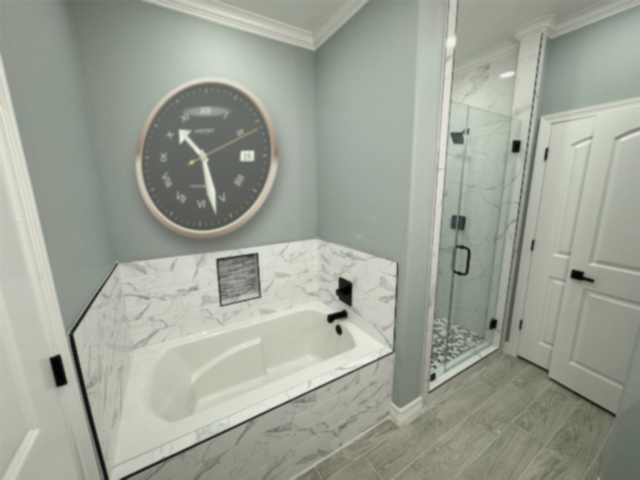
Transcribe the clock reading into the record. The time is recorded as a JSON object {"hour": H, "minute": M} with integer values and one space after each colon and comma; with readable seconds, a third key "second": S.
{"hour": 10, "minute": 27, "second": 11}
